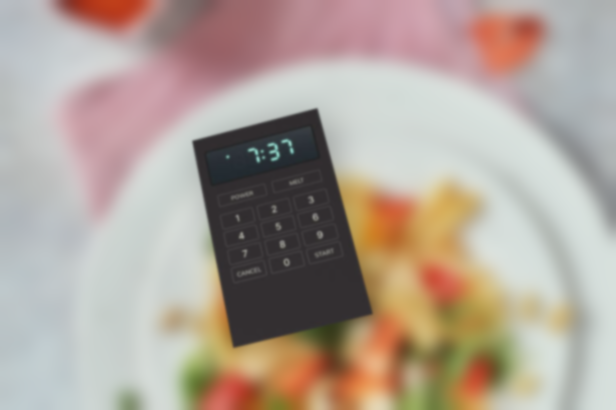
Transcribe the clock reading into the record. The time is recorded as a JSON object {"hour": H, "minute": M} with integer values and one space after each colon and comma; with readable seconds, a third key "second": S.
{"hour": 7, "minute": 37}
